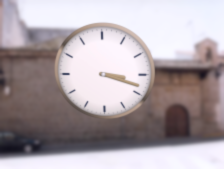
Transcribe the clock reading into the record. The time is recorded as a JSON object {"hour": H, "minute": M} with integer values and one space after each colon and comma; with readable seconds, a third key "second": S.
{"hour": 3, "minute": 18}
